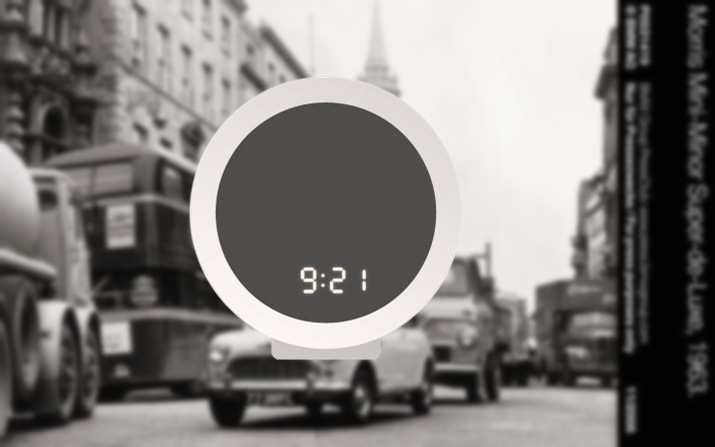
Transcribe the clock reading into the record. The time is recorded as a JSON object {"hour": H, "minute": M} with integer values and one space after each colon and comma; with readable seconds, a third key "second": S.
{"hour": 9, "minute": 21}
